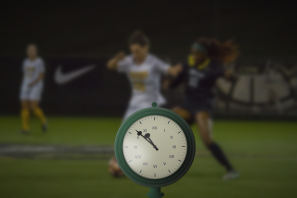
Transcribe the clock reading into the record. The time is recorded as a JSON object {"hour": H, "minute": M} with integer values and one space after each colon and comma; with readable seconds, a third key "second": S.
{"hour": 10, "minute": 52}
